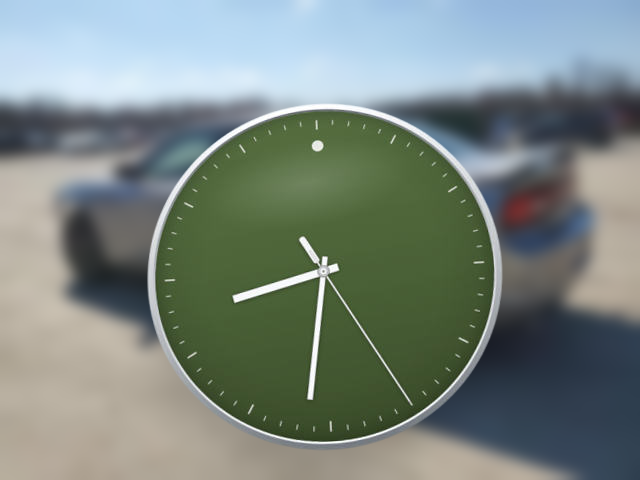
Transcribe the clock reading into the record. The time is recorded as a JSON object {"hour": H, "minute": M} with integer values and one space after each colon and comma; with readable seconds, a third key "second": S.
{"hour": 8, "minute": 31, "second": 25}
